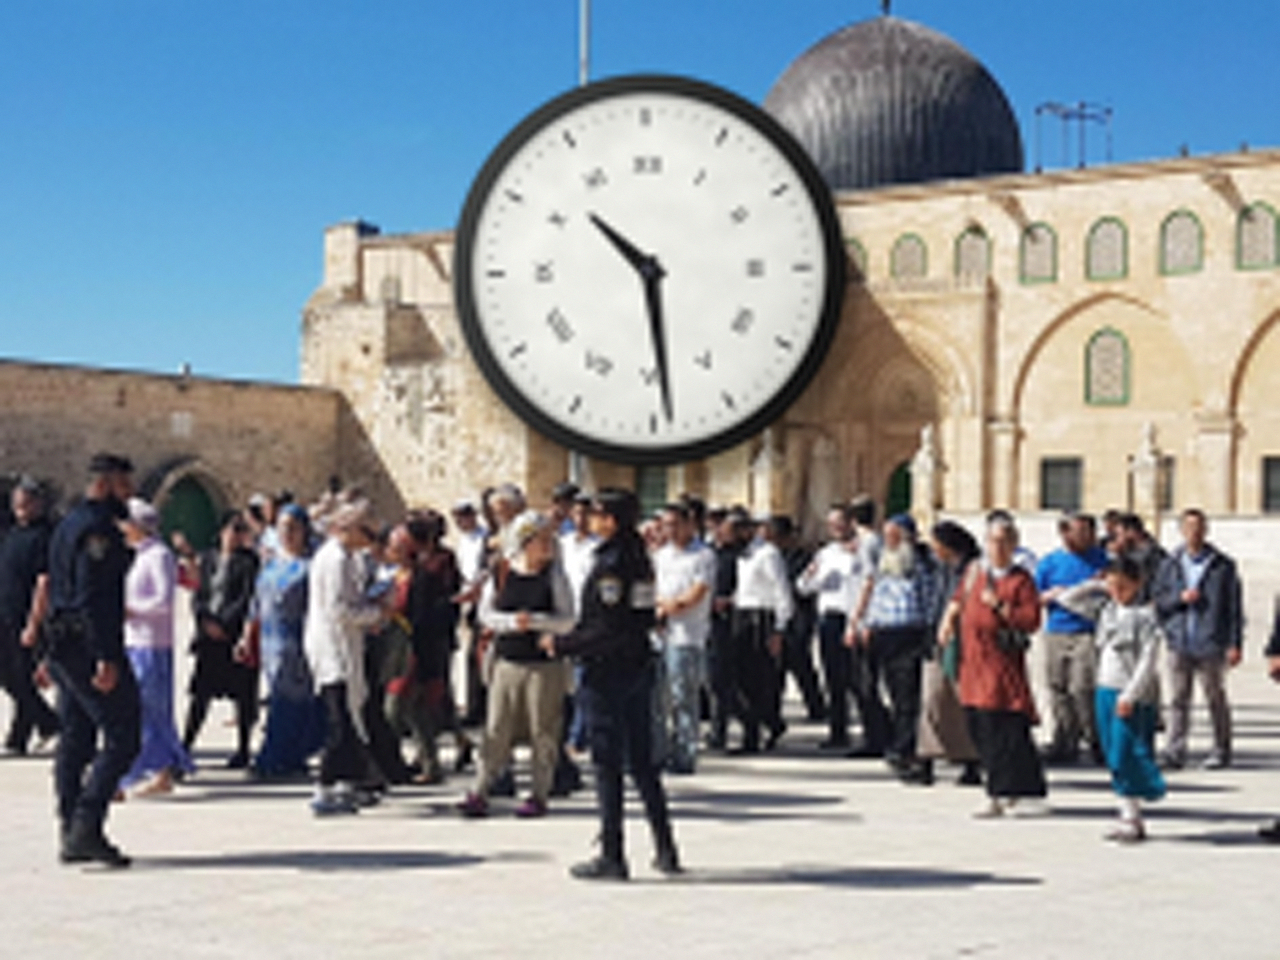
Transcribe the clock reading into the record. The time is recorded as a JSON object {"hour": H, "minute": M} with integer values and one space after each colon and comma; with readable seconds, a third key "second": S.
{"hour": 10, "minute": 29}
